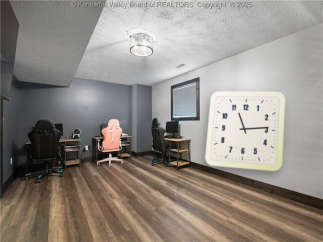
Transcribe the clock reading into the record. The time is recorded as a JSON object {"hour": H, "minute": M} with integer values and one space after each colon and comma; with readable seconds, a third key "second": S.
{"hour": 11, "minute": 14}
